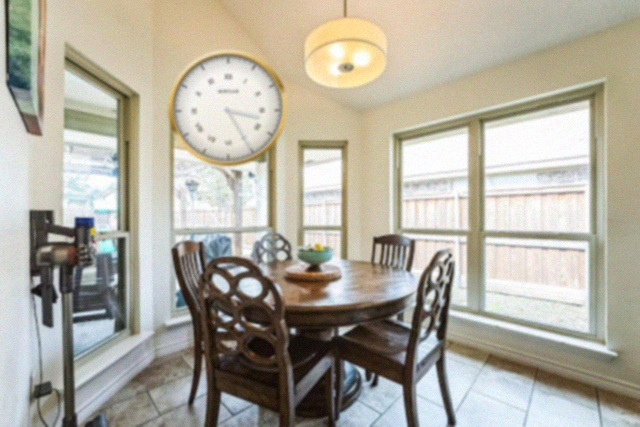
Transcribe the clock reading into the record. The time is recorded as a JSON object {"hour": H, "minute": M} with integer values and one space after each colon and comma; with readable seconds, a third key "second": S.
{"hour": 3, "minute": 25}
